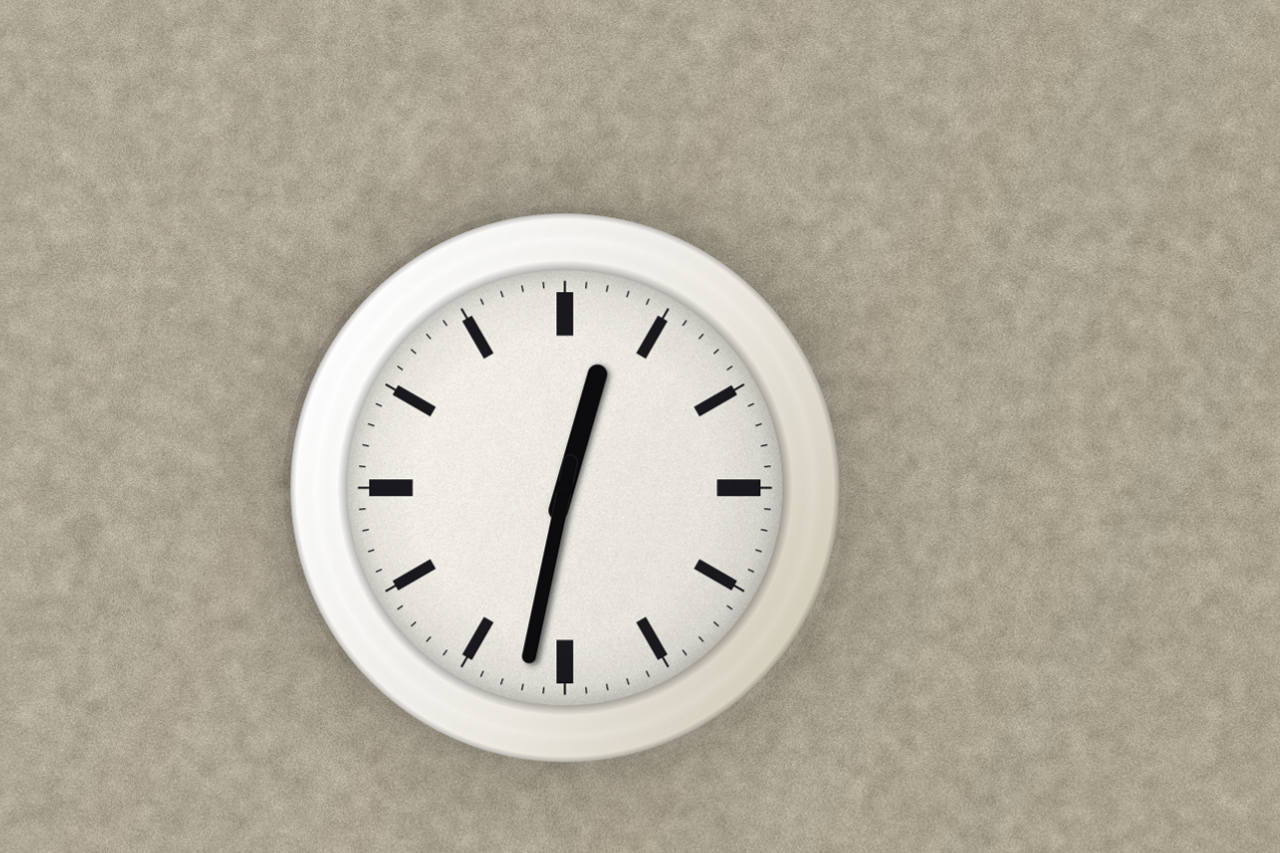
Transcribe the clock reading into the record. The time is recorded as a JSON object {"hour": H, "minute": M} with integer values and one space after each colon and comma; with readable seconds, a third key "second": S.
{"hour": 12, "minute": 32}
